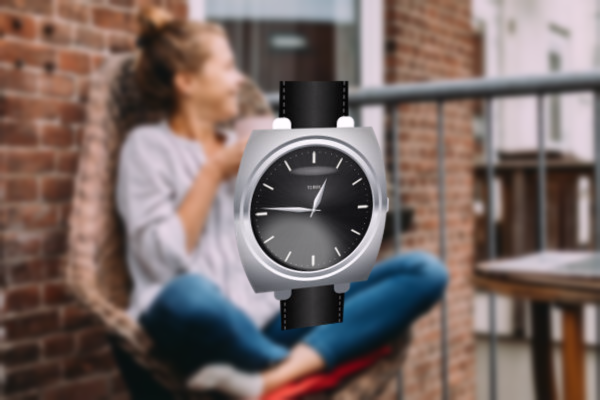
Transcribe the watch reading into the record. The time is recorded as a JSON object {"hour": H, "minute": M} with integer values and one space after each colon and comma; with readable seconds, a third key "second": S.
{"hour": 12, "minute": 46}
